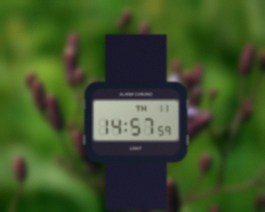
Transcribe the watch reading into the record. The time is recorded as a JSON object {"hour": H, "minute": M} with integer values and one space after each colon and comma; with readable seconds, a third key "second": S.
{"hour": 14, "minute": 57}
